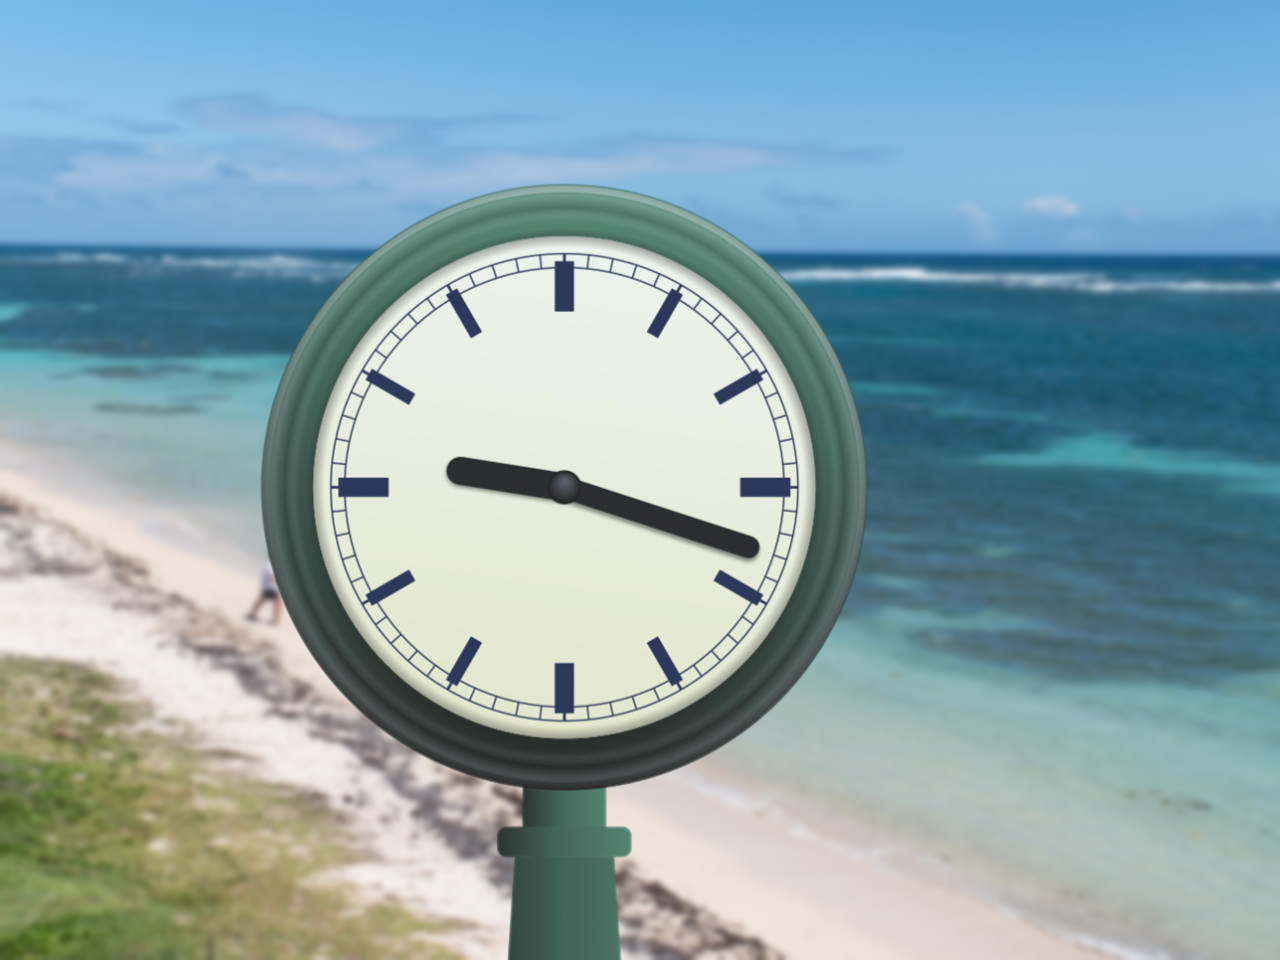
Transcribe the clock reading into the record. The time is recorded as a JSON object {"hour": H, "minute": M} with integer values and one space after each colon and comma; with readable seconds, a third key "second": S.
{"hour": 9, "minute": 18}
